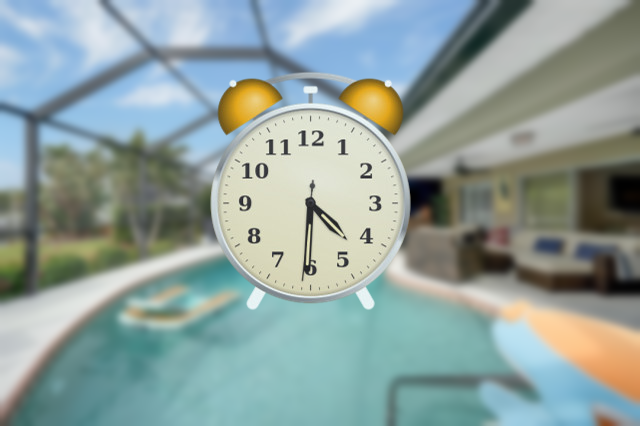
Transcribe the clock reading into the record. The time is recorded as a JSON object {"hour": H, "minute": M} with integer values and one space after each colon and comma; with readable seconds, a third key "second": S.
{"hour": 4, "minute": 30, "second": 31}
